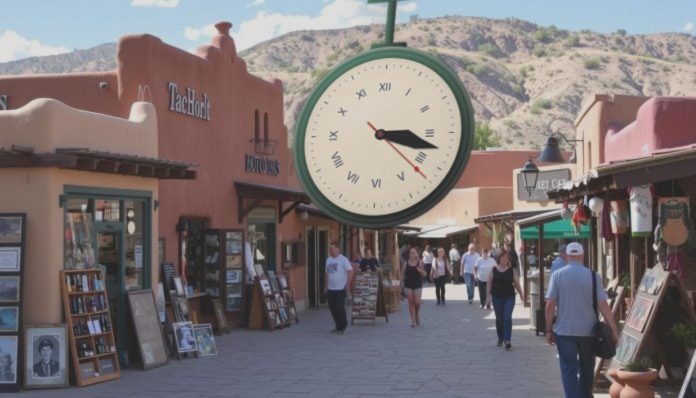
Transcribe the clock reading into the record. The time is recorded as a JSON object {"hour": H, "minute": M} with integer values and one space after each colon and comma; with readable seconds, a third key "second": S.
{"hour": 3, "minute": 17, "second": 22}
